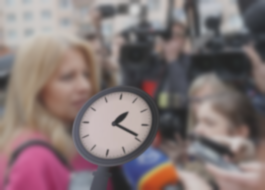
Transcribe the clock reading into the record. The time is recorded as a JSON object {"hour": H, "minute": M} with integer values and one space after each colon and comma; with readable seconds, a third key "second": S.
{"hour": 1, "minute": 19}
